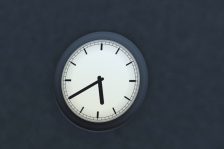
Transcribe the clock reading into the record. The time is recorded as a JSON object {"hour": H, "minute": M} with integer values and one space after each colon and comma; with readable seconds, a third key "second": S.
{"hour": 5, "minute": 40}
